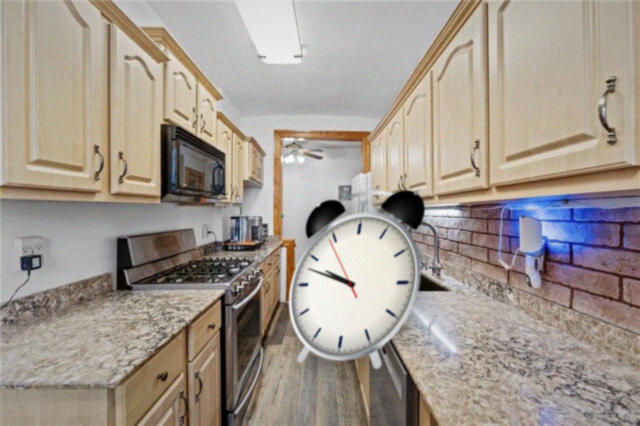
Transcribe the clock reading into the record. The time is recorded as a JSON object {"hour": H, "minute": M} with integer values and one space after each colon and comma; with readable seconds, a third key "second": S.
{"hour": 9, "minute": 47, "second": 54}
